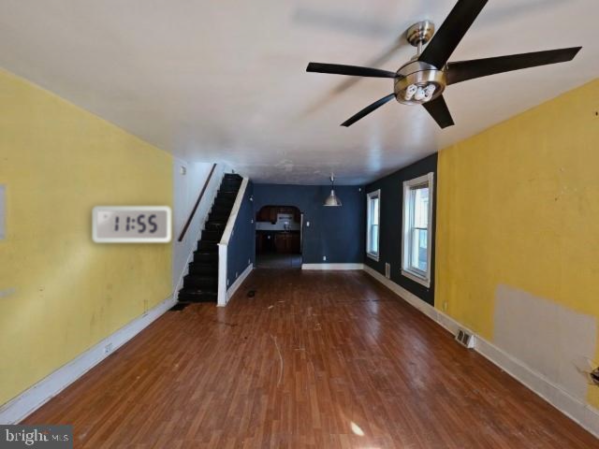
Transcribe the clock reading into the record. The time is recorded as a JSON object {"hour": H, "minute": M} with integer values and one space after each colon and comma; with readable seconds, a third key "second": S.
{"hour": 11, "minute": 55}
